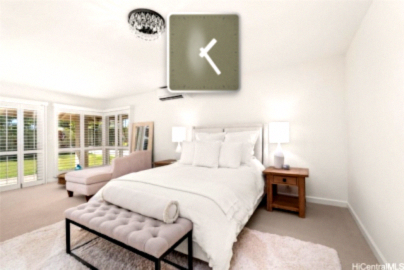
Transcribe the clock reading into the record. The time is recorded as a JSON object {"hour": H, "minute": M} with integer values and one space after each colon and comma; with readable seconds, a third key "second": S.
{"hour": 1, "minute": 24}
